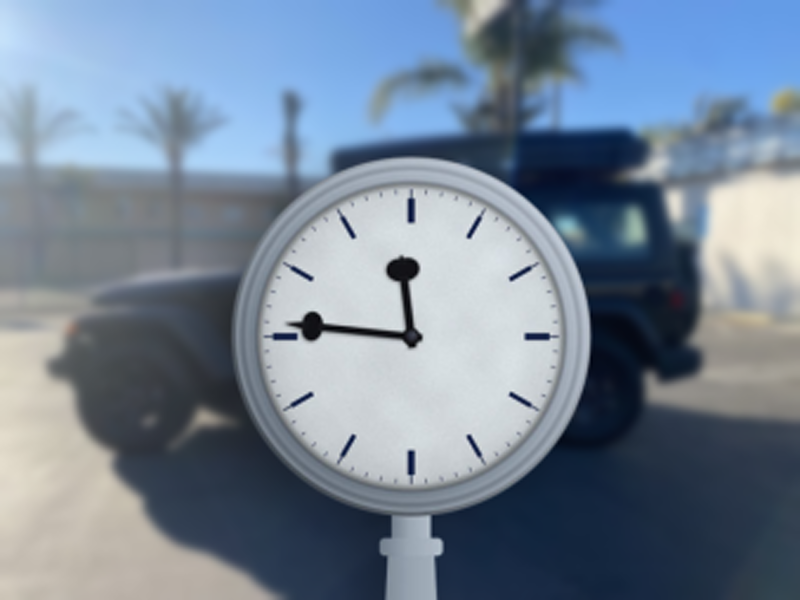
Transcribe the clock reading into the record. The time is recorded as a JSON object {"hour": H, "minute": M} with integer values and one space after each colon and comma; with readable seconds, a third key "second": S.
{"hour": 11, "minute": 46}
